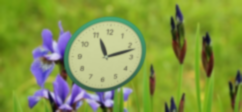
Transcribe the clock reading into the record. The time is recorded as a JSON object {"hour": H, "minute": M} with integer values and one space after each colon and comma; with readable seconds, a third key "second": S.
{"hour": 11, "minute": 12}
